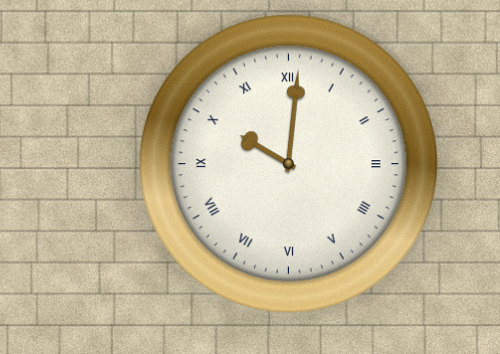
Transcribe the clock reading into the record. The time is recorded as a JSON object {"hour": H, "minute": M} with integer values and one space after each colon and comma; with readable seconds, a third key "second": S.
{"hour": 10, "minute": 1}
